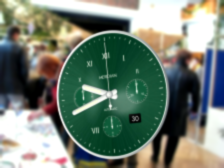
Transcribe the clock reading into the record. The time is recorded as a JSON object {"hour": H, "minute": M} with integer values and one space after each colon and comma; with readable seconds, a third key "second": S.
{"hour": 9, "minute": 42}
